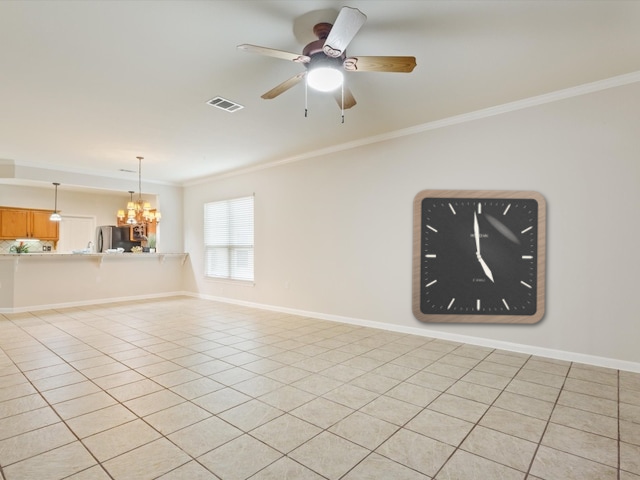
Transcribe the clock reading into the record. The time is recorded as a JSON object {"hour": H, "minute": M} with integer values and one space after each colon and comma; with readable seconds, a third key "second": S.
{"hour": 4, "minute": 59}
